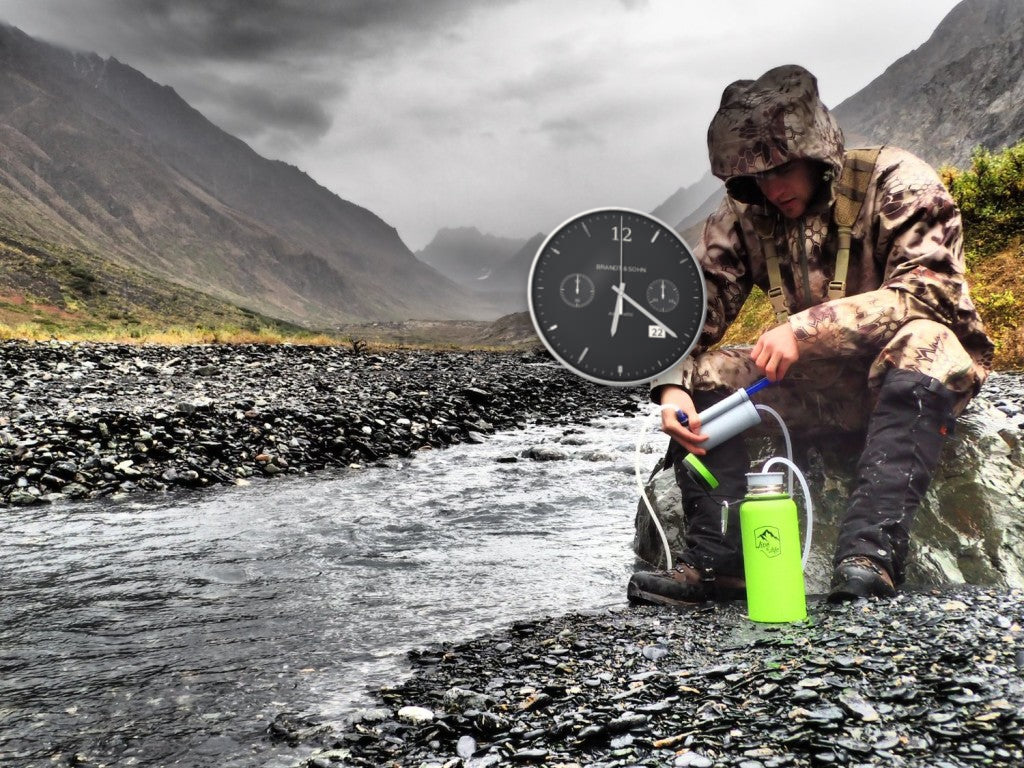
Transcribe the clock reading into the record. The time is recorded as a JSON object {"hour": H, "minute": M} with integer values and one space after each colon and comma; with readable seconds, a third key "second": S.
{"hour": 6, "minute": 21}
